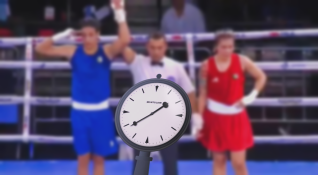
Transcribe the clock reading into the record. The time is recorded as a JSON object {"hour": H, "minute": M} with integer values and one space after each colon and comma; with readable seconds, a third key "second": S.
{"hour": 1, "minute": 39}
